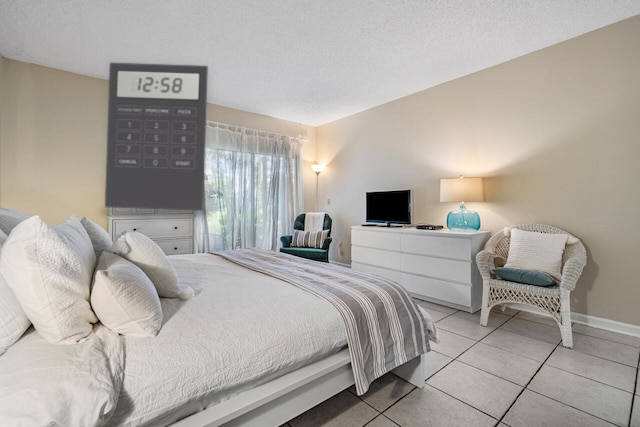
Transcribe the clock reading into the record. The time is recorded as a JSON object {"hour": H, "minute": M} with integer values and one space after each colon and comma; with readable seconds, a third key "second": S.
{"hour": 12, "minute": 58}
